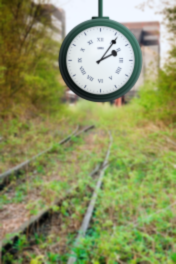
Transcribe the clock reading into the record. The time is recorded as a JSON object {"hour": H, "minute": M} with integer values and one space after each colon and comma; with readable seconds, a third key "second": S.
{"hour": 2, "minute": 6}
